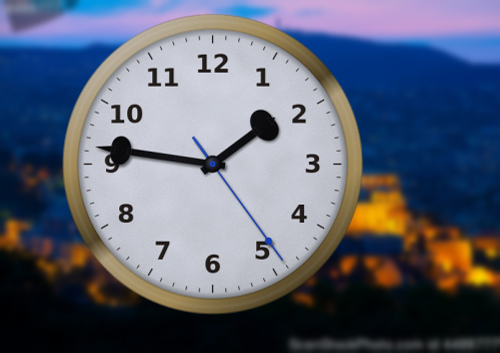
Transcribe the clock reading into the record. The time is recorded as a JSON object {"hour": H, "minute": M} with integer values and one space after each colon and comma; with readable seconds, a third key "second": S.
{"hour": 1, "minute": 46, "second": 24}
